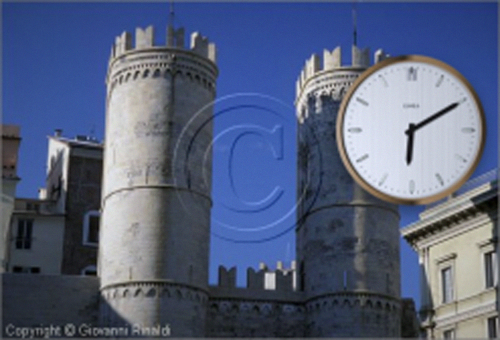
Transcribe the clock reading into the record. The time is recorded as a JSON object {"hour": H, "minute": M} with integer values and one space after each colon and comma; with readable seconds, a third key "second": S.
{"hour": 6, "minute": 10}
